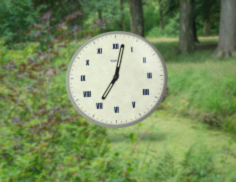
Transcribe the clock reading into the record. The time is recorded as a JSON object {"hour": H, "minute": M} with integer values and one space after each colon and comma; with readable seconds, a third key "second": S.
{"hour": 7, "minute": 2}
